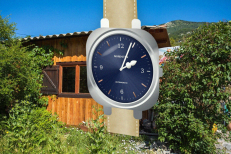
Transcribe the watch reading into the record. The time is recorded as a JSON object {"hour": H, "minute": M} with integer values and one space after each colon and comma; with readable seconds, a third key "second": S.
{"hour": 2, "minute": 4}
